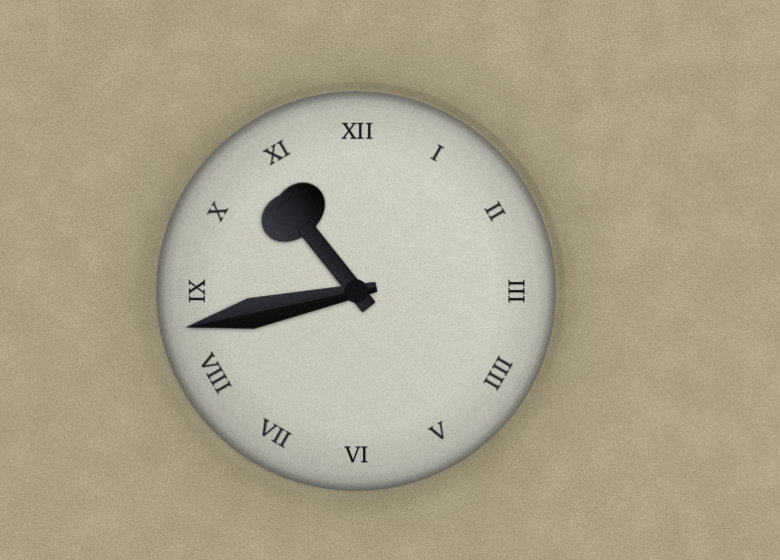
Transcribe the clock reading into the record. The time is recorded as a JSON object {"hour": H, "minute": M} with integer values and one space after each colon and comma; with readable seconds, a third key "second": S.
{"hour": 10, "minute": 43}
